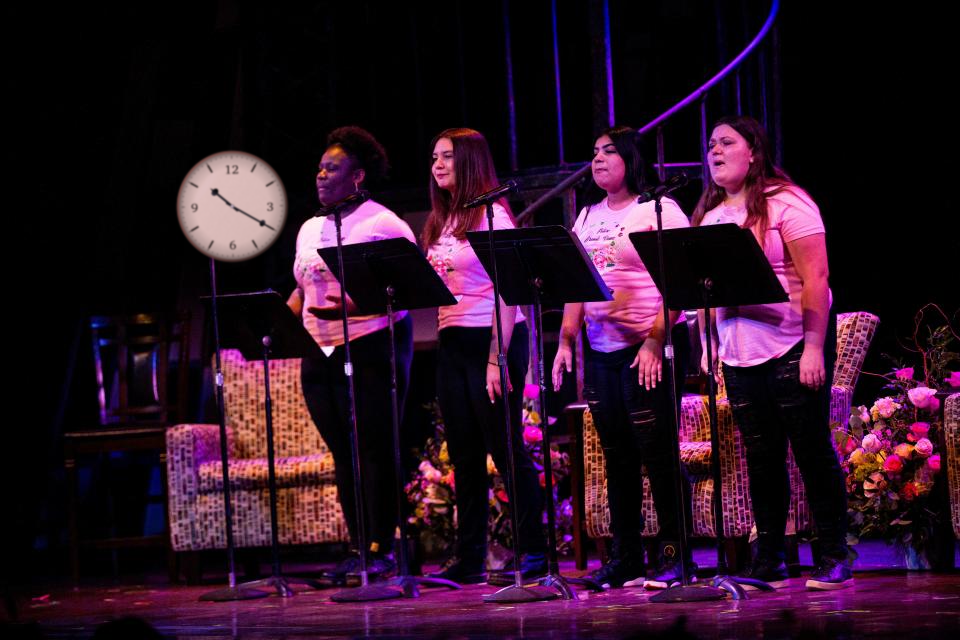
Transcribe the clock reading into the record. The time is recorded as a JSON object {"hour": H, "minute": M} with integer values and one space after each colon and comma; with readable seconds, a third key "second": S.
{"hour": 10, "minute": 20}
